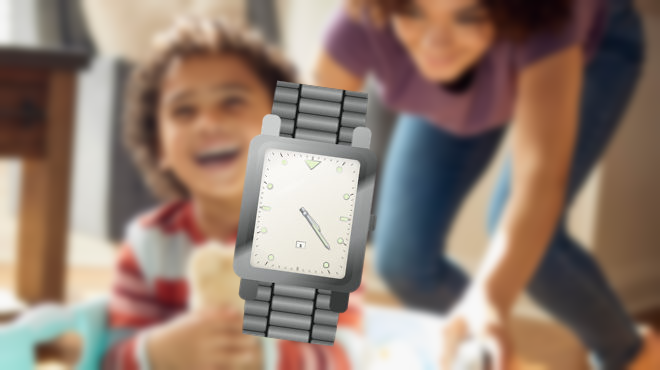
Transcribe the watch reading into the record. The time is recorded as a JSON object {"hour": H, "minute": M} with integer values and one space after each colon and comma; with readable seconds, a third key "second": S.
{"hour": 4, "minute": 23}
